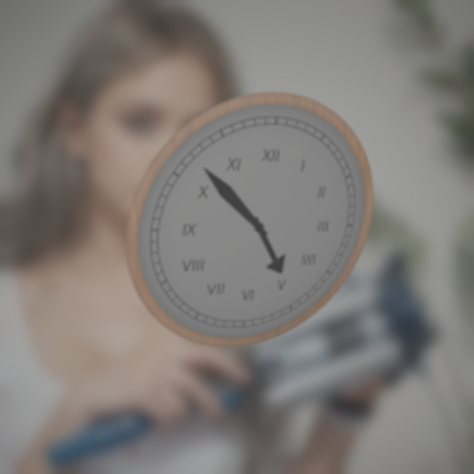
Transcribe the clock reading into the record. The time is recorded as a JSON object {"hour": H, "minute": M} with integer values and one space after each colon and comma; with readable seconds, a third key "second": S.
{"hour": 4, "minute": 52}
